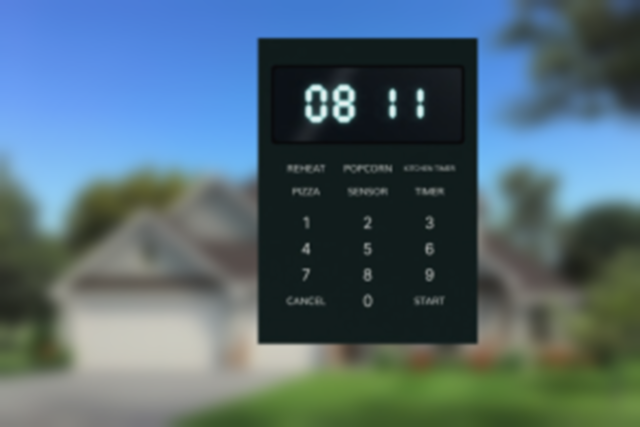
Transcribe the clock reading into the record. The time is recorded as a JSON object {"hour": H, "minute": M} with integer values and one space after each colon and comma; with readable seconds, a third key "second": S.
{"hour": 8, "minute": 11}
